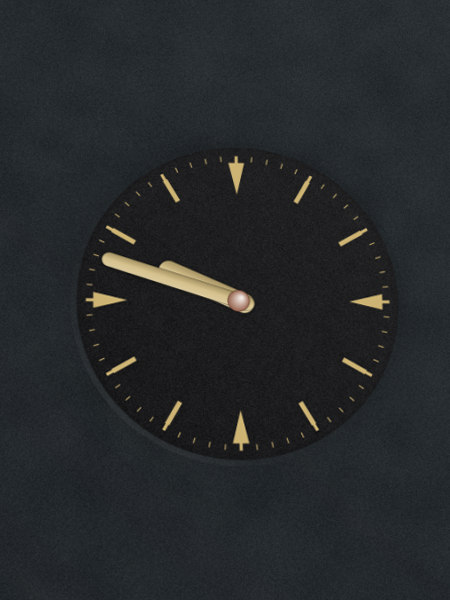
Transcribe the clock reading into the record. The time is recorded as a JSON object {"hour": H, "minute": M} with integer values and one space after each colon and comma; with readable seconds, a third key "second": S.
{"hour": 9, "minute": 48}
